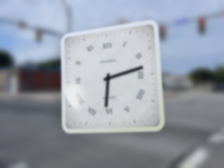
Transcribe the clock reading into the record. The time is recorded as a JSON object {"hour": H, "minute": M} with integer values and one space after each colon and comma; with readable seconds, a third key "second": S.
{"hour": 6, "minute": 13}
